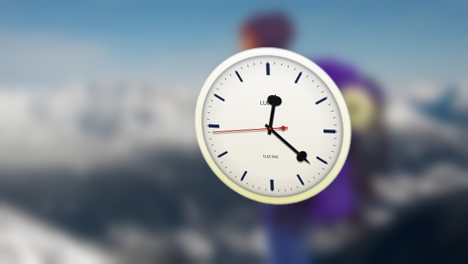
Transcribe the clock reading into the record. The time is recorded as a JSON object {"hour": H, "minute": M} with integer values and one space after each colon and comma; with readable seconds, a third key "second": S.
{"hour": 12, "minute": 21, "second": 44}
